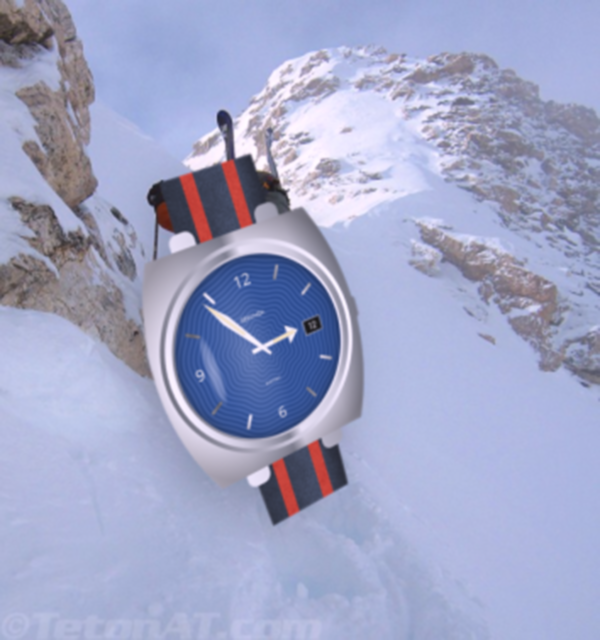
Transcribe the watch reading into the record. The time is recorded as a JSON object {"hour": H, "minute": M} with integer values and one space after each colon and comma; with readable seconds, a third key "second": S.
{"hour": 2, "minute": 54}
